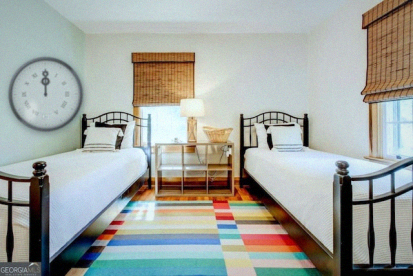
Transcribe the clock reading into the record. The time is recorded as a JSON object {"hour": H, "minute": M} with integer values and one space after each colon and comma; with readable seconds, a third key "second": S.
{"hour": 12, "minute": 0}
